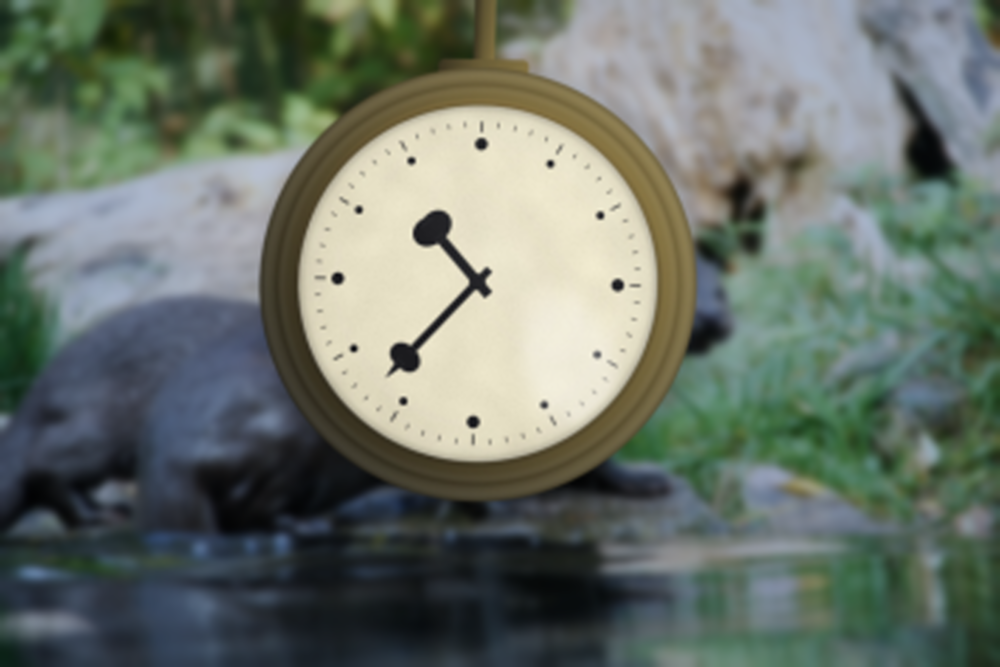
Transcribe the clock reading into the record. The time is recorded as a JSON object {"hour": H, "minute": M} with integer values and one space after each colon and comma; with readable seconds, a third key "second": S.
{"hour": 10, "minute": 37}
